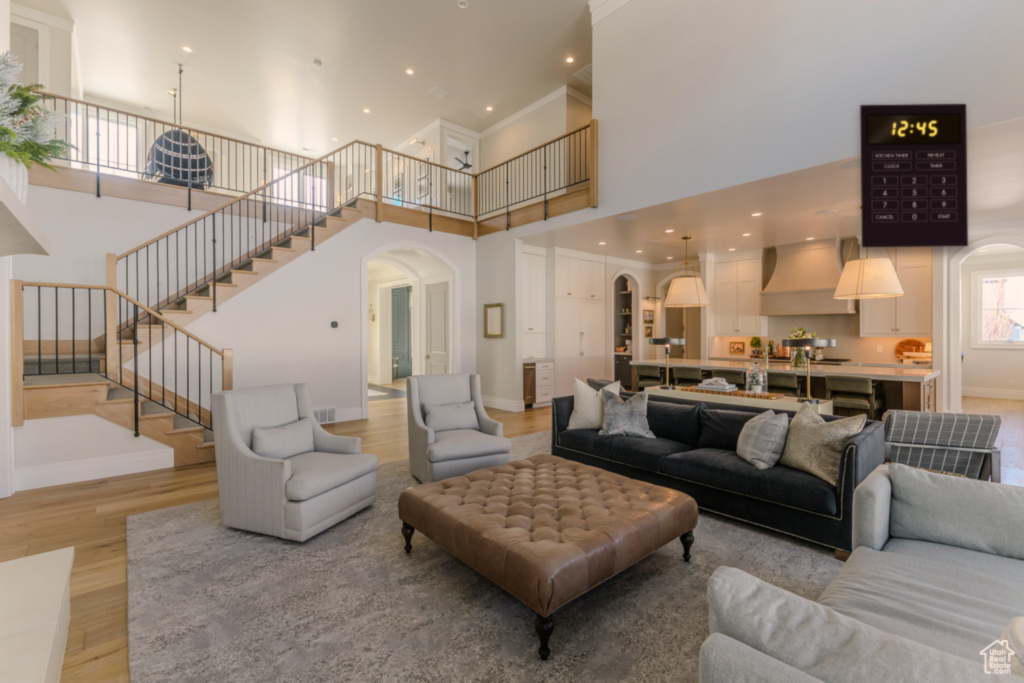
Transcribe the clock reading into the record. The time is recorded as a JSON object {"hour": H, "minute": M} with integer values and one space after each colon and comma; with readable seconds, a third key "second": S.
{"hour": 12, "minute": 45}
